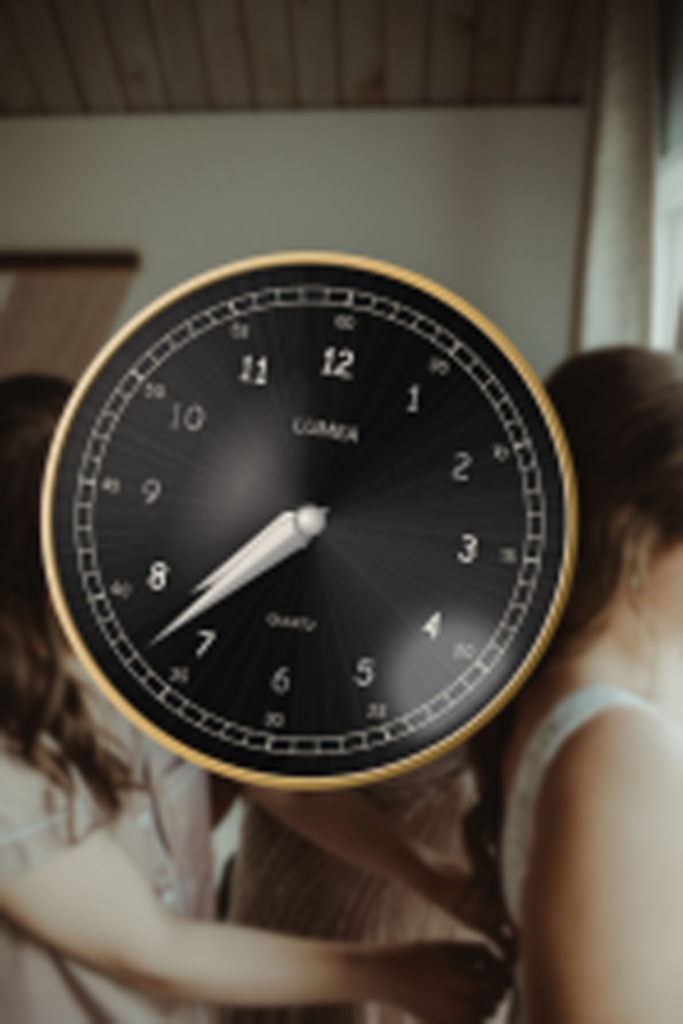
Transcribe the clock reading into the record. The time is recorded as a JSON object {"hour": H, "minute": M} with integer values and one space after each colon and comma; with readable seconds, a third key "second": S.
{"hour": 7, "minute": 37}
